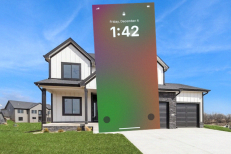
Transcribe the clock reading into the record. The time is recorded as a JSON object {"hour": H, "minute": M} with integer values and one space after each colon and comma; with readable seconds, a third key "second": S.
{"hour": 1, "minute": 42}
